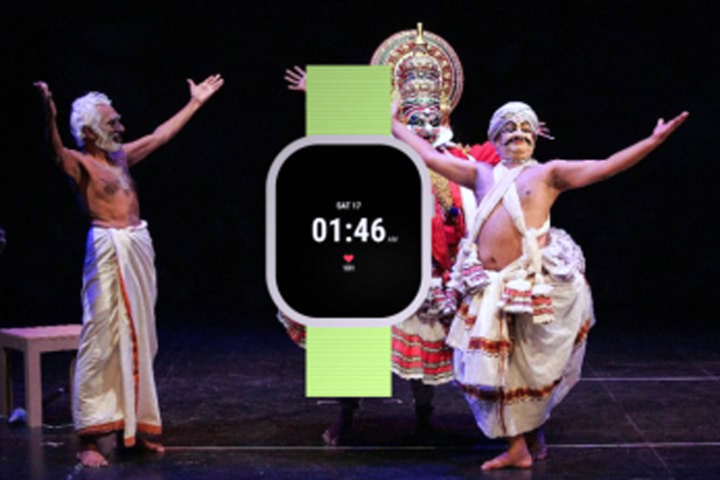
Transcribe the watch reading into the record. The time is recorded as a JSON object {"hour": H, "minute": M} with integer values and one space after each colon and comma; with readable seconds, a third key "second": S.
{"hour": 1, "minute": 46}
